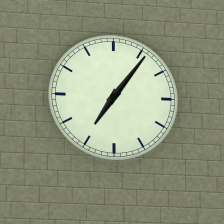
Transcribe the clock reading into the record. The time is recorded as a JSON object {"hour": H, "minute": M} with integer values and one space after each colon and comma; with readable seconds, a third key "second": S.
{"hour": 7, "minute": 6}
